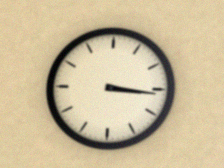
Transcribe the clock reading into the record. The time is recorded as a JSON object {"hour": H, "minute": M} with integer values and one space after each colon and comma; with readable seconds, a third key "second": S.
{"hour": 3, "minute": 16}
